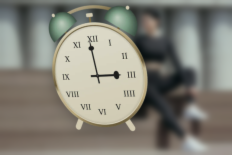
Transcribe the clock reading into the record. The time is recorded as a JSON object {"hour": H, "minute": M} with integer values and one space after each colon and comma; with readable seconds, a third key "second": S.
{"hour": 2, "minute": 59}
